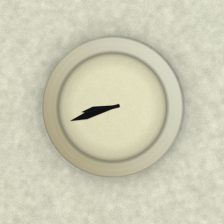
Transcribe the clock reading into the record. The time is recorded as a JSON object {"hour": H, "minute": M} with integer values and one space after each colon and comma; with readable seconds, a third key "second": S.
{"hour": 8, "minute": 42}
